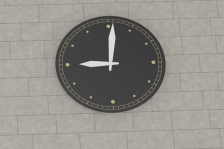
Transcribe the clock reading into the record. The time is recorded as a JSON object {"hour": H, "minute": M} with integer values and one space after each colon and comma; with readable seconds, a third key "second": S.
{"hour": 9, "minute": 1}
